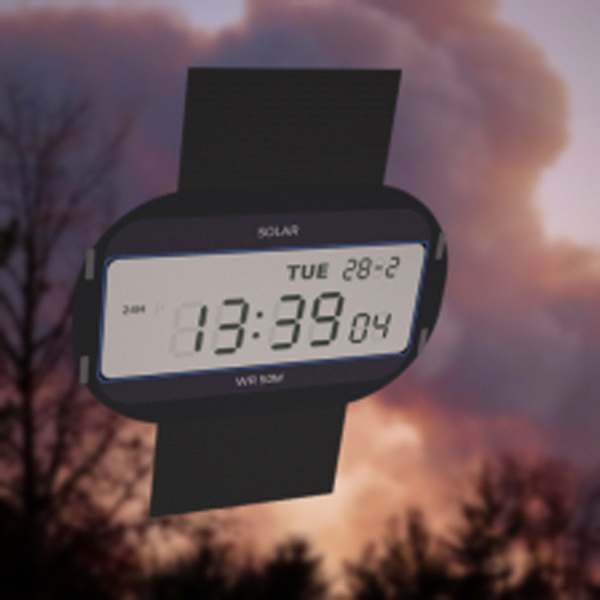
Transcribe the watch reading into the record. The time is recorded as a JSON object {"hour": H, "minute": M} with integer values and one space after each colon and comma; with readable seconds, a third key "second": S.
{"hour": 13, "minute": 39, "second": 4}
